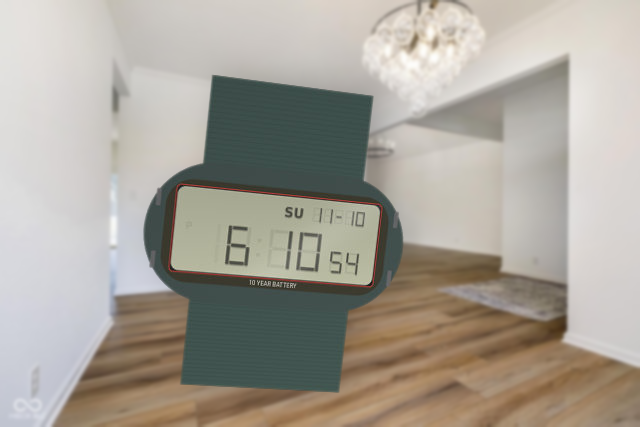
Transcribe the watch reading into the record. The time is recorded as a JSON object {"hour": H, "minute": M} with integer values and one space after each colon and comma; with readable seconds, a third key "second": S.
{"hour": 6, "minute": 10, "second": 54}
